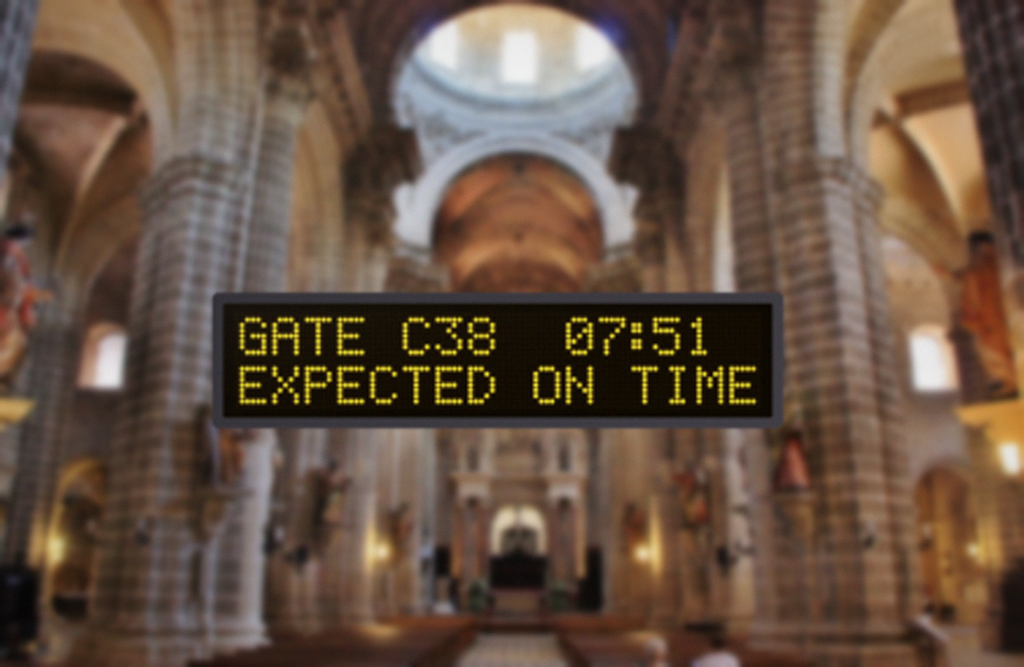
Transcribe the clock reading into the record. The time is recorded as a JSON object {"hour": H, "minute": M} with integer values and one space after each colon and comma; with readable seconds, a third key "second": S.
{"hour": 7, "minute": 51}
